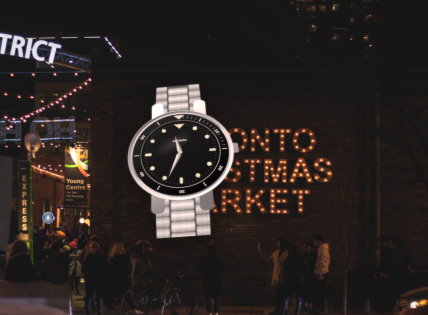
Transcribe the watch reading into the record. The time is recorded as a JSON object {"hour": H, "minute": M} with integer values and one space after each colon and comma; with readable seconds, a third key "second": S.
{"hour": 11, "minute": 34}
